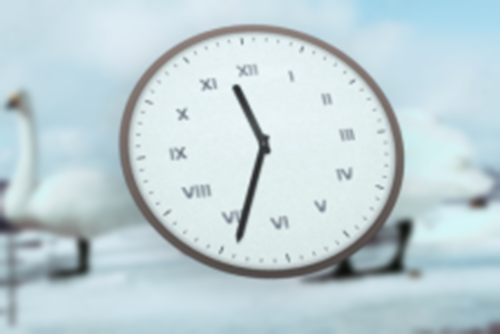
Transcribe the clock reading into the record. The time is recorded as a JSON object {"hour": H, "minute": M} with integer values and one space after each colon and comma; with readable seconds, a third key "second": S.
{"hour": 11, "minute": 34}
